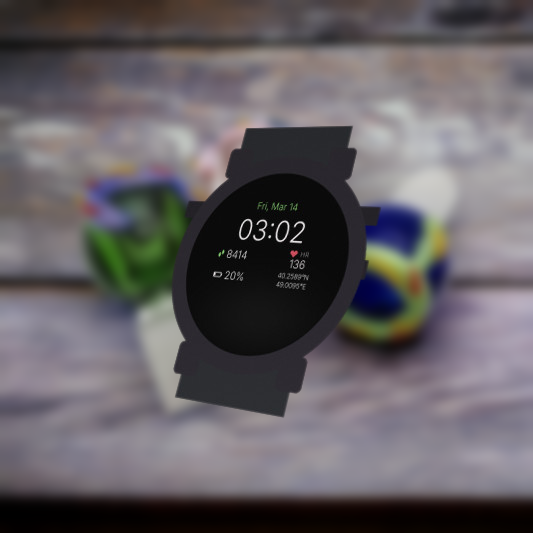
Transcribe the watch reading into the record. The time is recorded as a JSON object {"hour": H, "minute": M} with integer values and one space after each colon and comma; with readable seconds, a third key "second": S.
{"hour": 3, "minute": 2}
